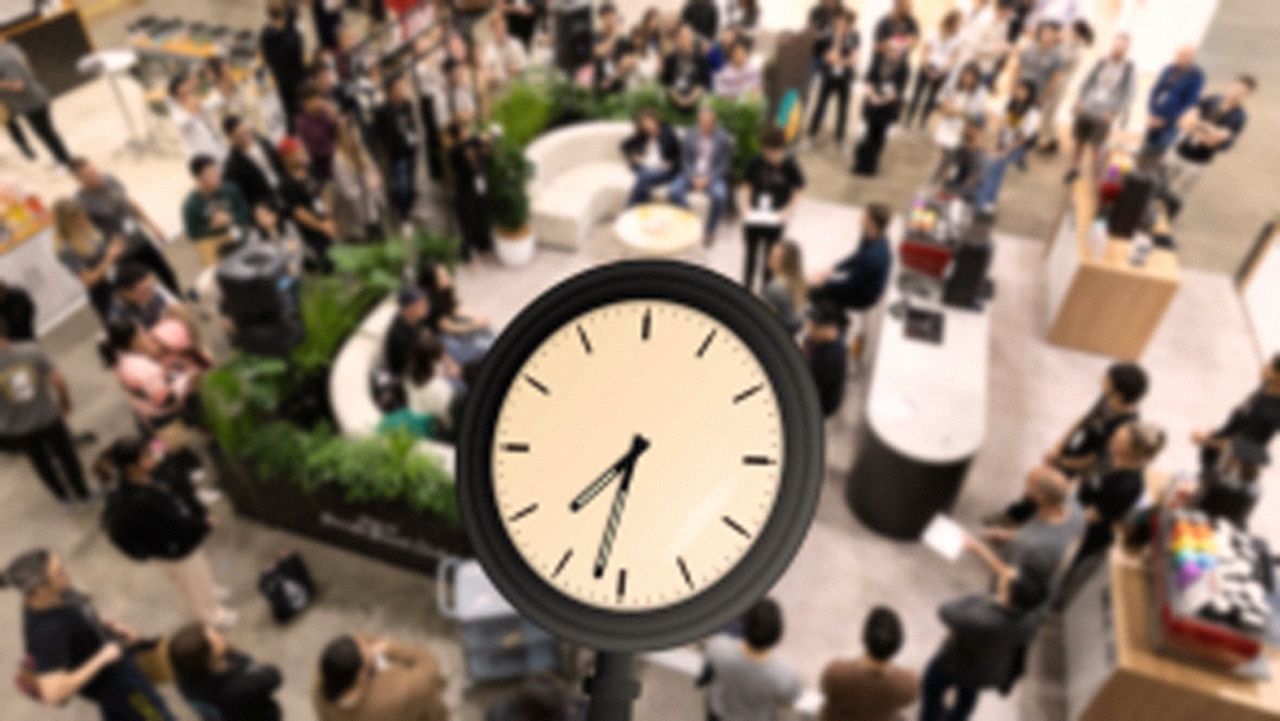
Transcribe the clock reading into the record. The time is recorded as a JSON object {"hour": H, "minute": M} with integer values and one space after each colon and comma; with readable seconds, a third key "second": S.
{"hour": 7, "minute": 32}
